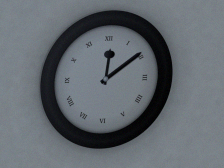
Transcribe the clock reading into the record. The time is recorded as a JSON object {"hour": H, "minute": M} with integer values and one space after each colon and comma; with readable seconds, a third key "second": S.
{"hour": 12, "minute": 9}
